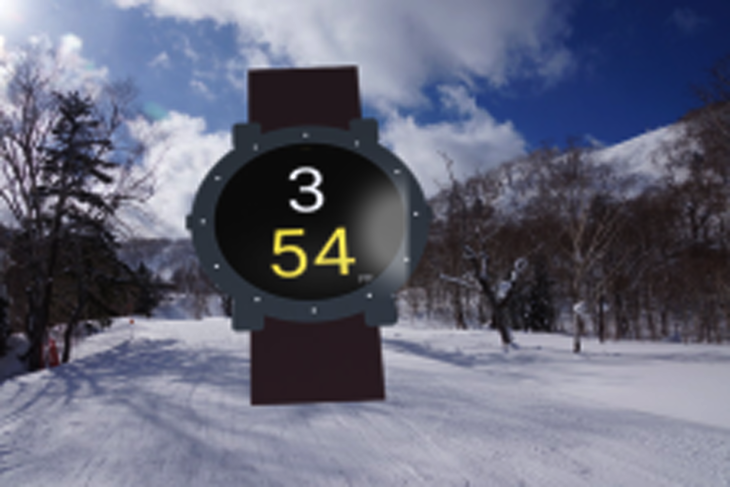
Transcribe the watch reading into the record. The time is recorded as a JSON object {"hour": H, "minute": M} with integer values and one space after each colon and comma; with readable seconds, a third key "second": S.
{"hour": 3, "minute": 54}
